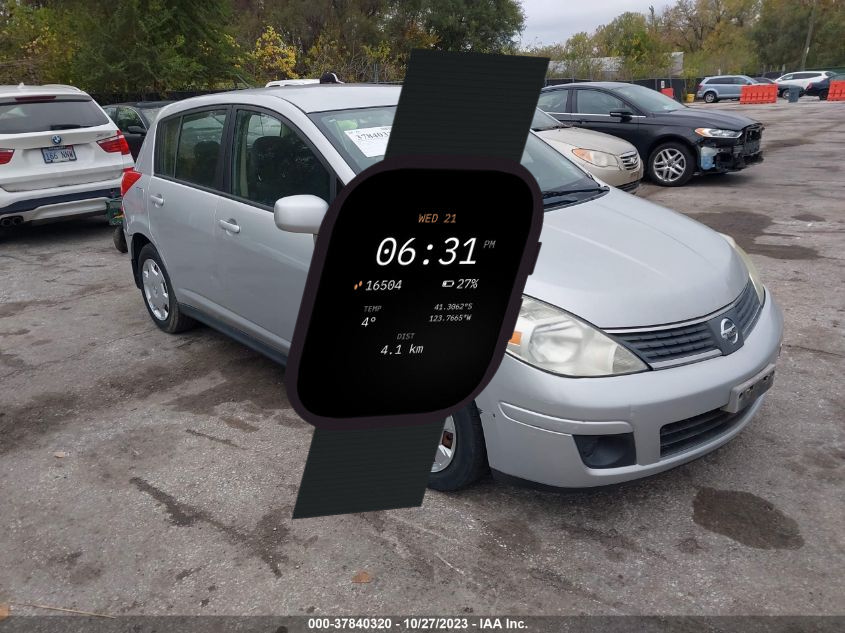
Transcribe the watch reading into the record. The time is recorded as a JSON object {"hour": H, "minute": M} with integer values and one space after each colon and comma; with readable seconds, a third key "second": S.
{"hour": 6, "minute": 31}
